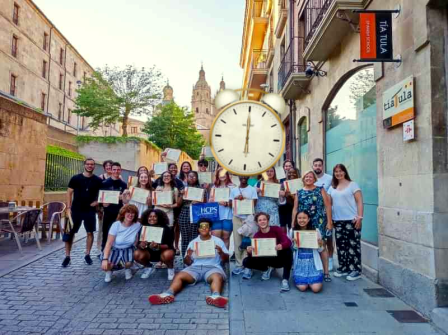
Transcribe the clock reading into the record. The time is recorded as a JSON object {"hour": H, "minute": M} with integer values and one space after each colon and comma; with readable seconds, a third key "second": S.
{"hour": 6, "minute": 0}
